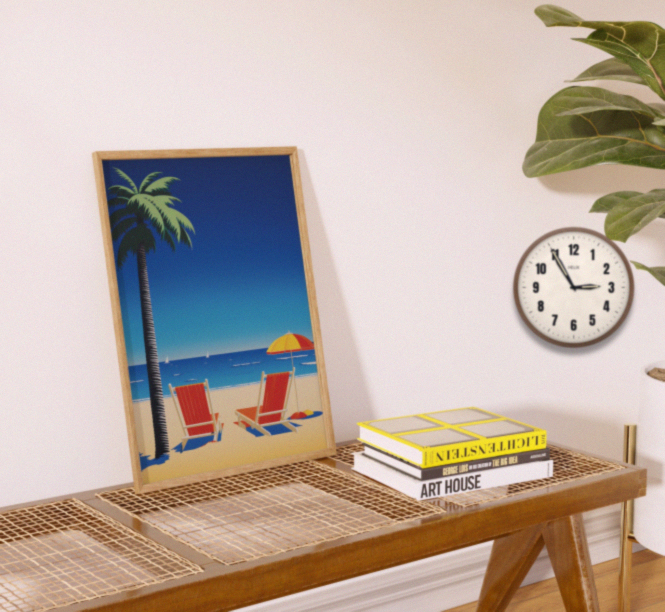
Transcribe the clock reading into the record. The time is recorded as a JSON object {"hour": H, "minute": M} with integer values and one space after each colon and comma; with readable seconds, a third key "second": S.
{"hour": 2, "minute": 55}
